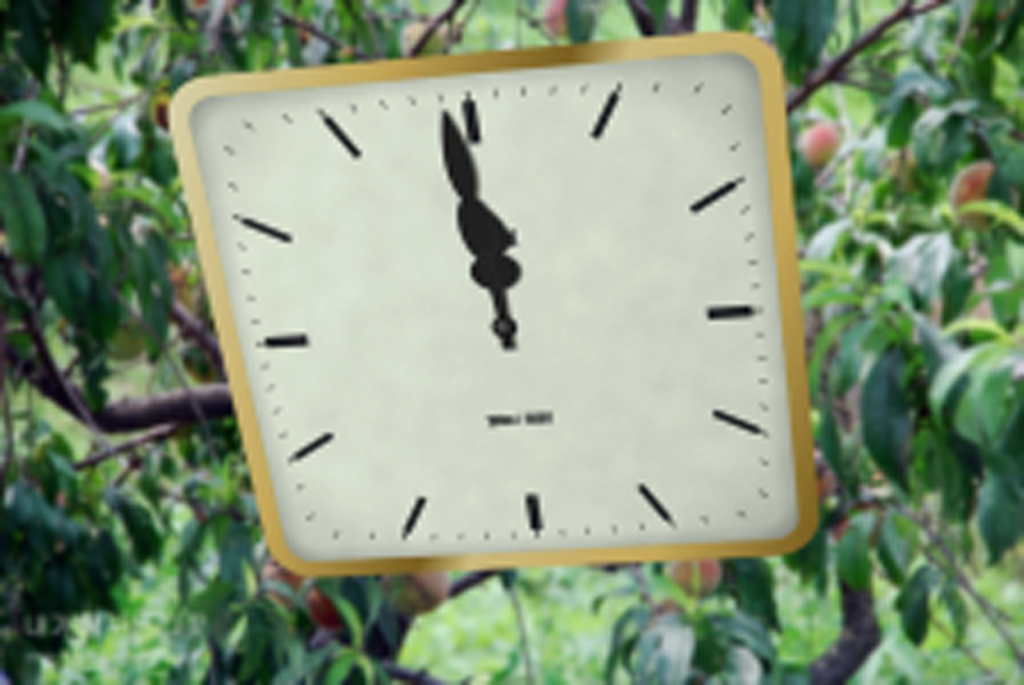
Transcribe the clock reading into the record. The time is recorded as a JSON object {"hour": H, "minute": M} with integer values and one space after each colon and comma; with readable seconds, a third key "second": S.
{"hour": 11, "minute": 59}
